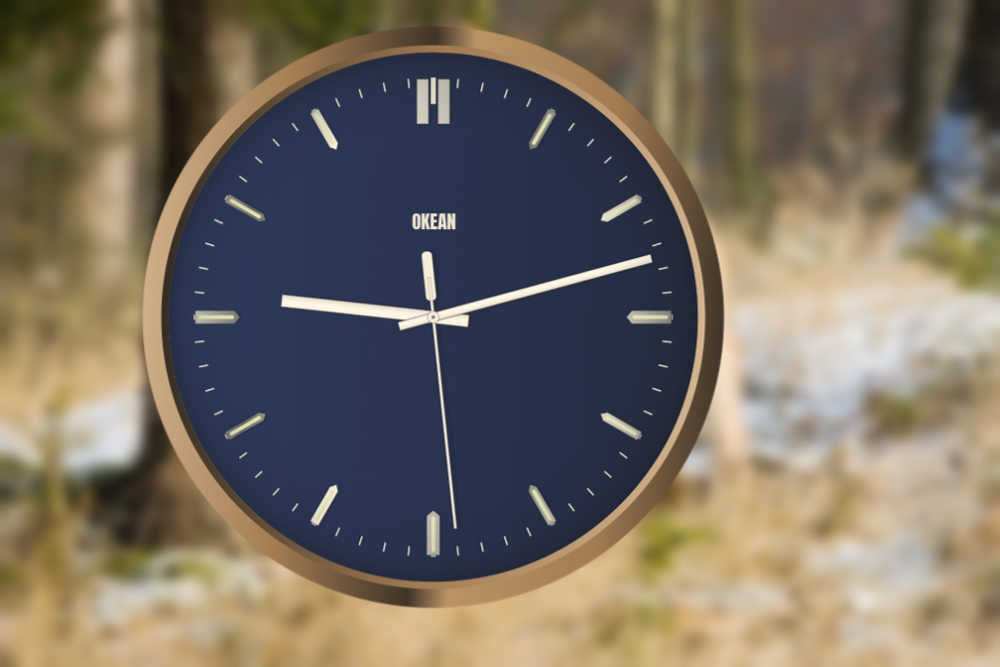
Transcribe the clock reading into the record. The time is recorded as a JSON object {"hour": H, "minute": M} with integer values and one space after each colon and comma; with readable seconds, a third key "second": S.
{"hour": 9, "minute": 12, "second": 29}
